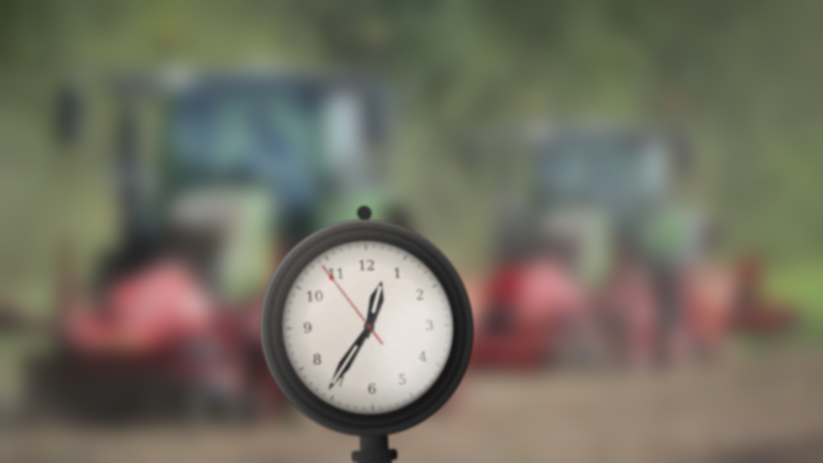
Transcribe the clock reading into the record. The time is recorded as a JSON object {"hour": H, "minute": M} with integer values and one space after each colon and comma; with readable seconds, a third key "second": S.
{"hour": 12, "minute": 35, "second": 54}
